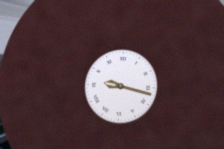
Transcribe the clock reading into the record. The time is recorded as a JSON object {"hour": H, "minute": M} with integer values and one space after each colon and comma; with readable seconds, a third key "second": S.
{"hour": 9, "minute": 17}
